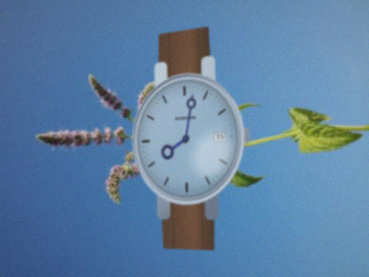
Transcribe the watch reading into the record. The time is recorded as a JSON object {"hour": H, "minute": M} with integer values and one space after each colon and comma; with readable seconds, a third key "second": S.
{"hour": 8, "minute": 2}
